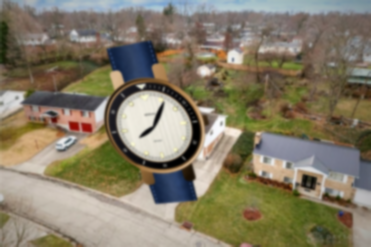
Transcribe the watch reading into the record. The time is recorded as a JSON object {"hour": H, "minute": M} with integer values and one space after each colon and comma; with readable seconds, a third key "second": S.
{"hour": 8, "minute": 6}
